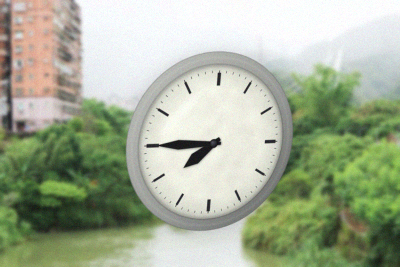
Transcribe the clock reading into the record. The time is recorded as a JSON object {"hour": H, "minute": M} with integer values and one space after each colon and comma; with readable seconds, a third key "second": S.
{"hour": 7, "minute": 45}
